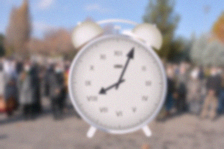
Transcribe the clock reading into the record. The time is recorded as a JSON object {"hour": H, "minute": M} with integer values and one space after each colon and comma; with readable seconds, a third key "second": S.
{"hour": 8, "minute": 4}
